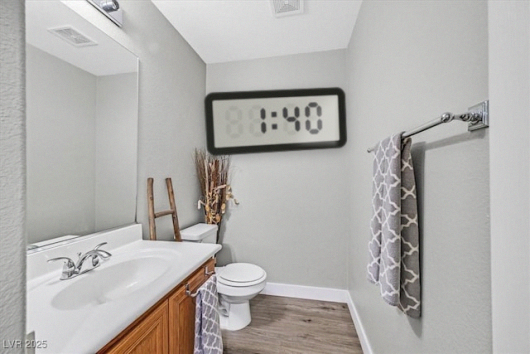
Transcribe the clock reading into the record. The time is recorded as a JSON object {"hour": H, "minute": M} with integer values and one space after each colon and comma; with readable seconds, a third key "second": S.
{"hour": 1, "minute": 40}
